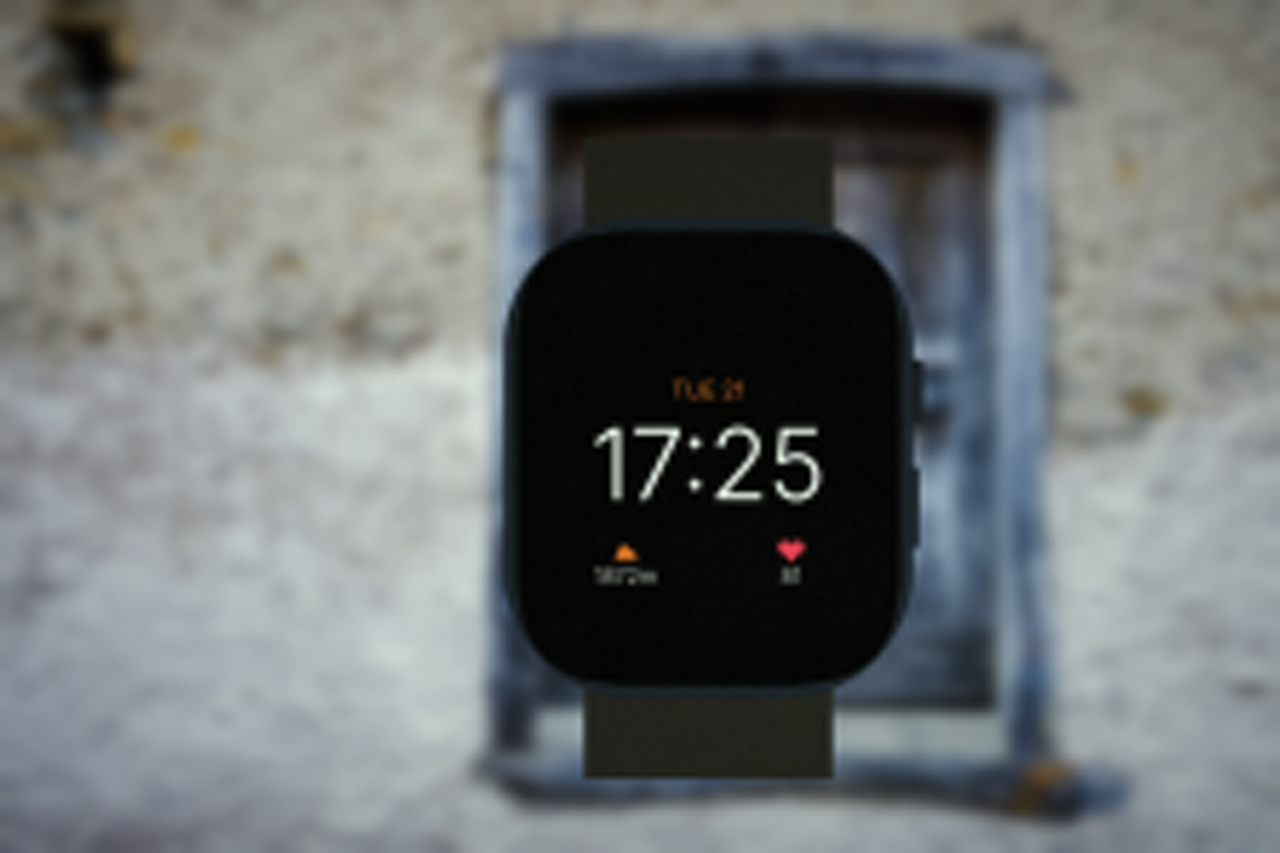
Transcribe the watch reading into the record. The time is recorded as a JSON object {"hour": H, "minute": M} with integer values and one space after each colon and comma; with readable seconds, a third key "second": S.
{"hour": 17, "minute": 25}
